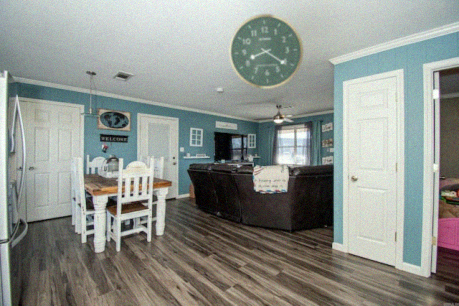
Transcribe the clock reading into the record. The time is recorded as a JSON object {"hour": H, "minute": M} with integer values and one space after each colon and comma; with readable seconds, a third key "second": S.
{"hour": 8, "minute": 21}
